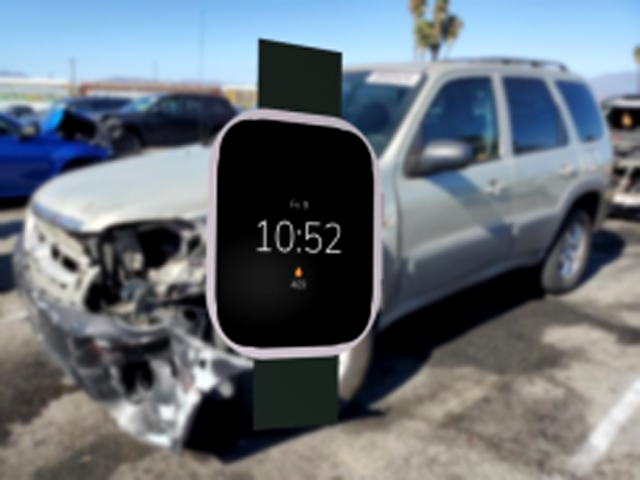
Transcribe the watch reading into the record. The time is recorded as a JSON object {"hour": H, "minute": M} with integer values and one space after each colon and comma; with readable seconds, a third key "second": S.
{"hour": 10, "minute": 52}
